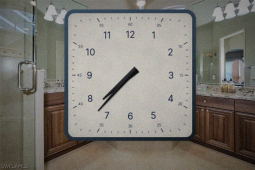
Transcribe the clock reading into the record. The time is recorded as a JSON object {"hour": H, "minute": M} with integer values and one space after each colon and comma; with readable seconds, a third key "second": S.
{"hour": 7, "minute": 37}
